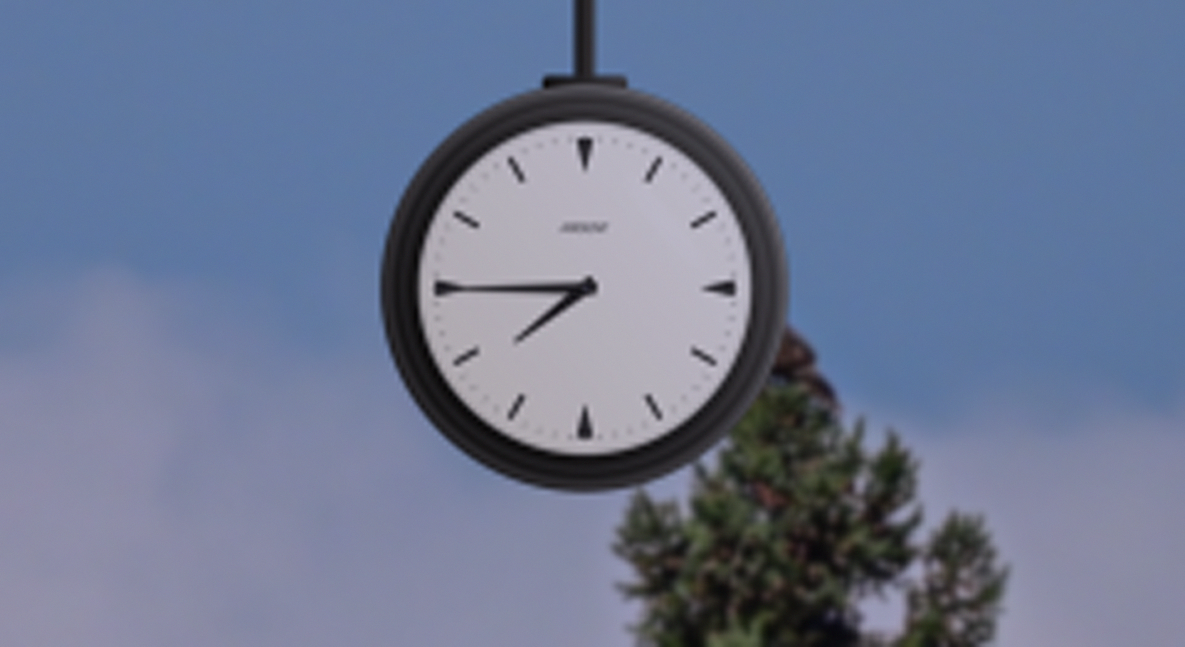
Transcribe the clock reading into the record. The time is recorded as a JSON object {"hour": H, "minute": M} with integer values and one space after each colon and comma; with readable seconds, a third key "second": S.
{"hour": 7, "minute": 45}
